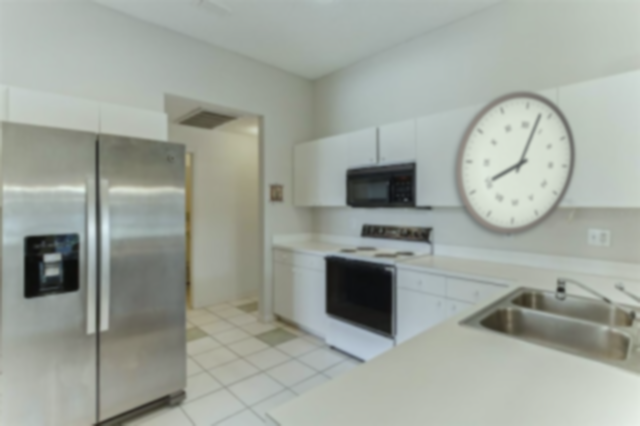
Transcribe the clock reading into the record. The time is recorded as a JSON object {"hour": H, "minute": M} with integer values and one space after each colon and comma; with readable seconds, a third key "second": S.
{"hour": 8, "minute": 3}
